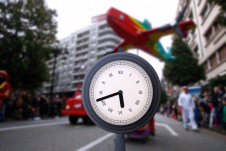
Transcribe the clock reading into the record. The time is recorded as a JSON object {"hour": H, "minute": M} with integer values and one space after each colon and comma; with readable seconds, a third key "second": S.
{"hour": 5, "minute": 42}
